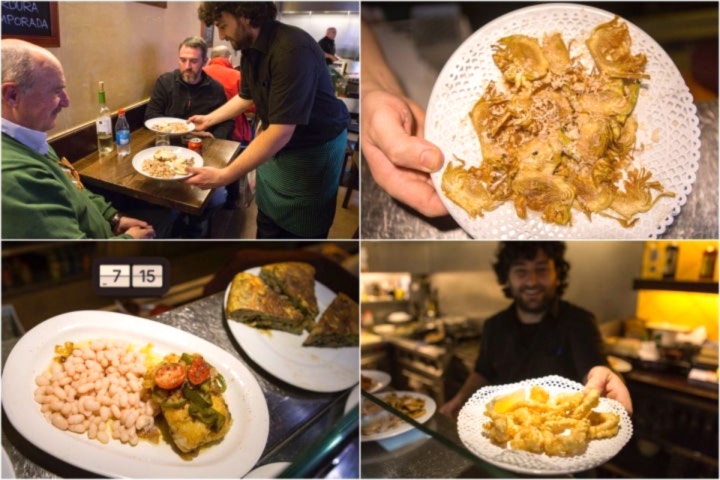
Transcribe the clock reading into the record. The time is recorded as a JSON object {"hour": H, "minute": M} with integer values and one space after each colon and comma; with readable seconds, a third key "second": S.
{"hour": 7, "minute": 15}
